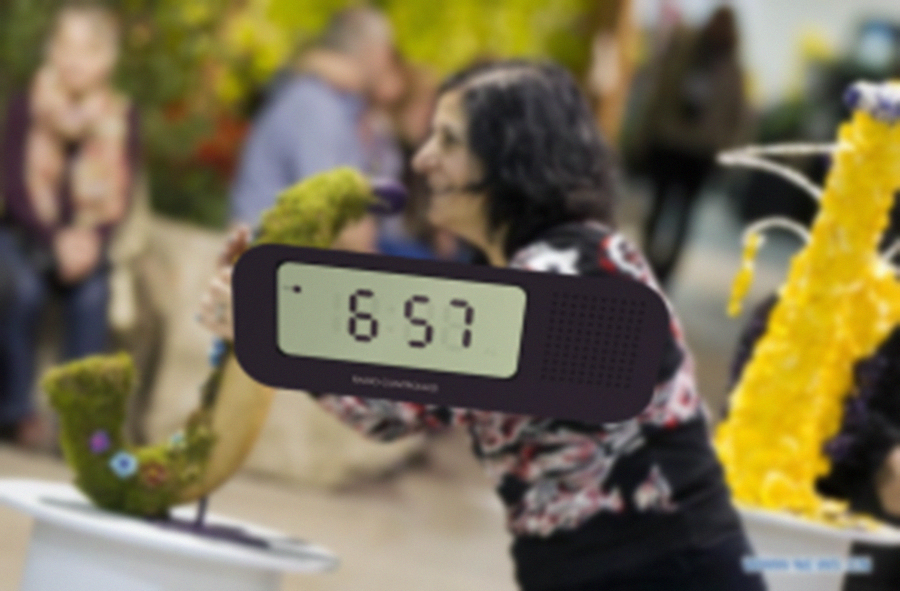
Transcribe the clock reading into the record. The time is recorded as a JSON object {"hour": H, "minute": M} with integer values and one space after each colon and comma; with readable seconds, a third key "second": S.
{"hour": 6, "minute": 57}
